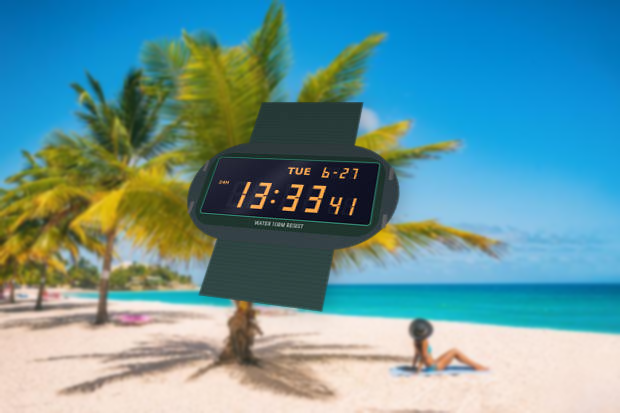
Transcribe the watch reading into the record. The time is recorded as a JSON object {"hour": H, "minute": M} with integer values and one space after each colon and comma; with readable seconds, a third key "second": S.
{"hour": 13, "minute": 33, "second": 41}
